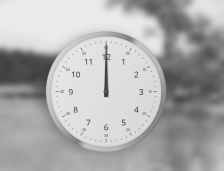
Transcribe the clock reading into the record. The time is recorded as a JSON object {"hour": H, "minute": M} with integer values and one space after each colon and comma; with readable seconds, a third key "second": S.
{"hour": 12, "minute": 0}
